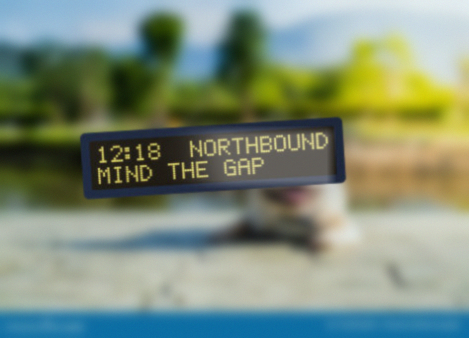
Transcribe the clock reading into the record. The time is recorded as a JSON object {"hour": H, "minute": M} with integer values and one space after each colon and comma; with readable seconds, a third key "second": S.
{"hour": 12, "minute": 18}
